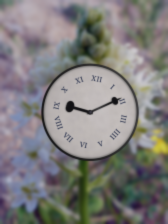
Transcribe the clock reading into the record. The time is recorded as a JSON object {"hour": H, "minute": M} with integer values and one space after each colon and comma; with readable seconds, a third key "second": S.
{"hour": 9, "minute": 9}
